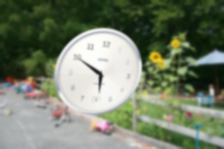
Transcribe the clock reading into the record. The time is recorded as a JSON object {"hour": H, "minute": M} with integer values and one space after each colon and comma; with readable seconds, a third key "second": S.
{"hour": 5, "minute": 50}
